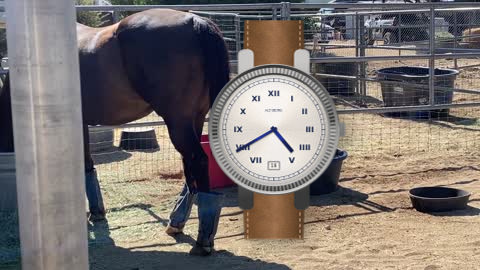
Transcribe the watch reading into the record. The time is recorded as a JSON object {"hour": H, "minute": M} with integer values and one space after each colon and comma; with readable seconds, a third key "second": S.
{"hour": 4, "minute": 40}
